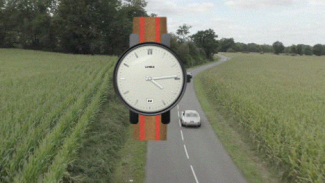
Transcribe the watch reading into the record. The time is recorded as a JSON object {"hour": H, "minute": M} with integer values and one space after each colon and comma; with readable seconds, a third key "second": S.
{"hour": 4, "minute": 14}
